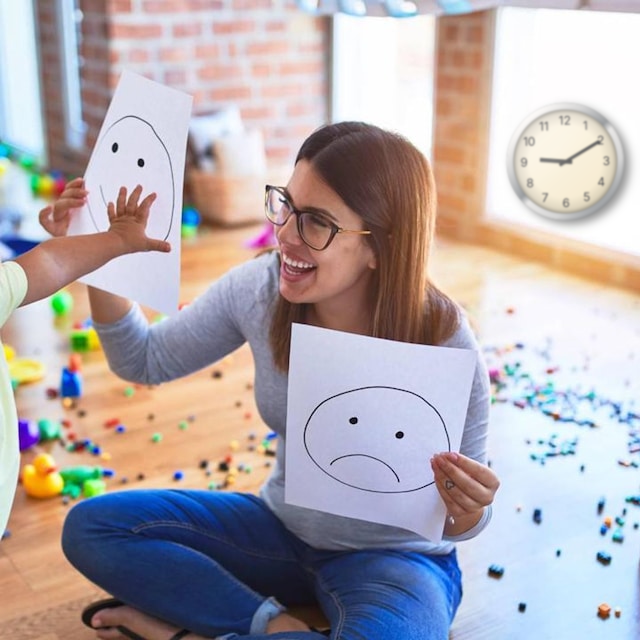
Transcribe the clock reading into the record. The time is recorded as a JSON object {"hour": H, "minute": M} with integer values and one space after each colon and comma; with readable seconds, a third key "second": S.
{"hour": 9, "minute": 10}
